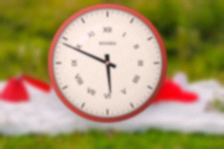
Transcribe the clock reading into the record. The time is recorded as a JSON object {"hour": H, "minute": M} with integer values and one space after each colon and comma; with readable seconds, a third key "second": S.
{"hour": 5, "minute": 49}
